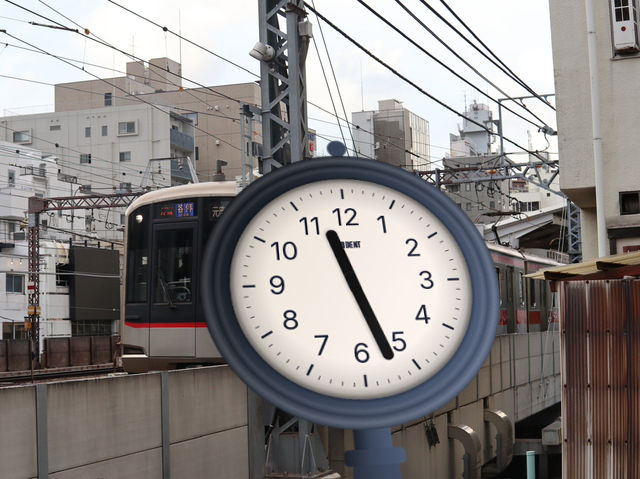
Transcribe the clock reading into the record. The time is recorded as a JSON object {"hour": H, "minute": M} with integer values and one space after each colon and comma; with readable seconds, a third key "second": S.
{"hour": 11, "minute": 27}
